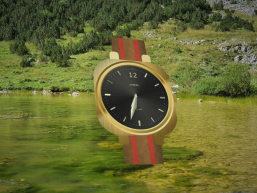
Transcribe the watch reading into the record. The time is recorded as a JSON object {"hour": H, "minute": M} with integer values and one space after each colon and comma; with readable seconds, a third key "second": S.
{"hour": 6, "minute": 33}
